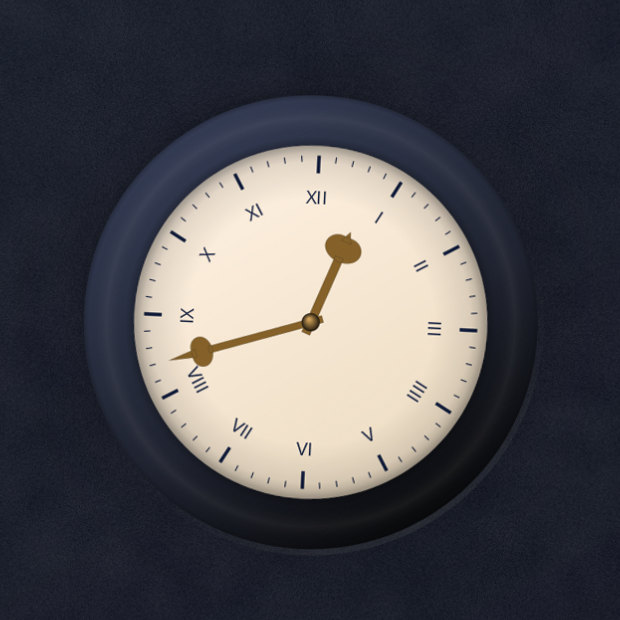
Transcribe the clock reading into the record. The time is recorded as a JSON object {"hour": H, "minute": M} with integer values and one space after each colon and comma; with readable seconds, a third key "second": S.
{"hour": 12, "minute": 42}
